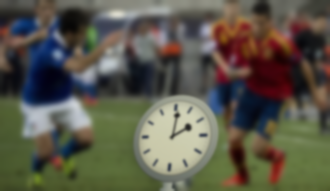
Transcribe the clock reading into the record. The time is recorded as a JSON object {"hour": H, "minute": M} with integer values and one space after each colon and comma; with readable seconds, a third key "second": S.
{"hour": 2, "minute": 1}
